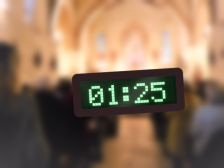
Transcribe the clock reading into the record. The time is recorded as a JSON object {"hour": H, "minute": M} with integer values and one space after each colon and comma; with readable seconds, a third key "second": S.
{"hour": 1, "minute": 25}
